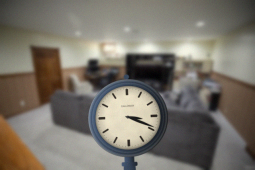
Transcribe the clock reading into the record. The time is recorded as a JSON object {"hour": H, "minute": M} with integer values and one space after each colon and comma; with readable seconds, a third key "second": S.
{"hour": 3, "minute": 19}
